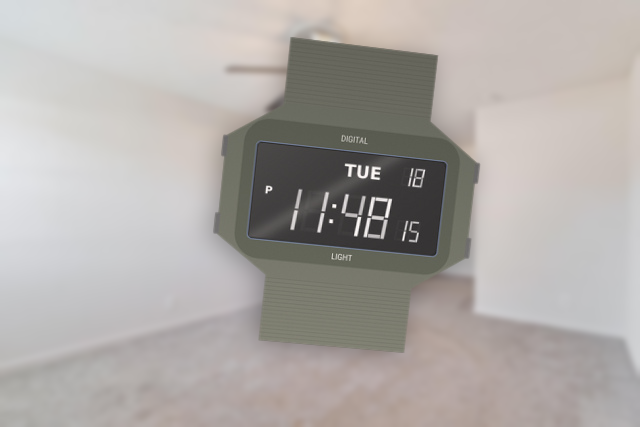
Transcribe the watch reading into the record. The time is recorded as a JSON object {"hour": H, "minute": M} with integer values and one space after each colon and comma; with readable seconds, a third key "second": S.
{"hour": 11, "minute": 48, "second": 15}
